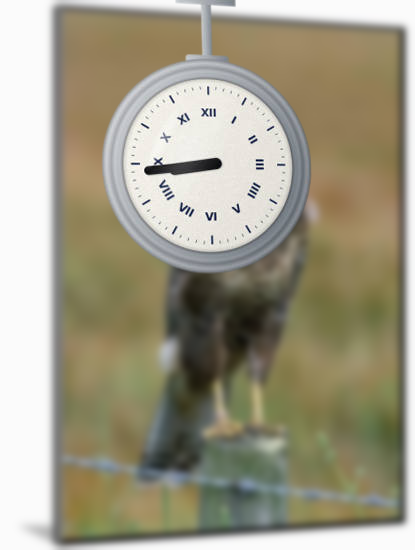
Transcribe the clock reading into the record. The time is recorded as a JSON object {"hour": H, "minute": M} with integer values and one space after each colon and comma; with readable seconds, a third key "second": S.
{"hour": 8, "minute": 44}
